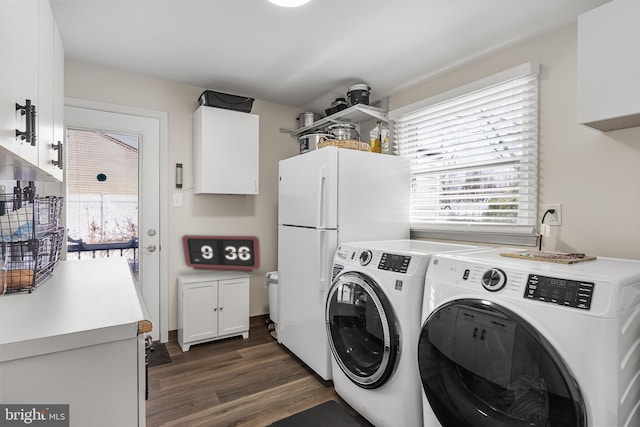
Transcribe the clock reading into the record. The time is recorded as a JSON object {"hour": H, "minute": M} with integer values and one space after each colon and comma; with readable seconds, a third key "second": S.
{"hour": 9, "minute": 36}
